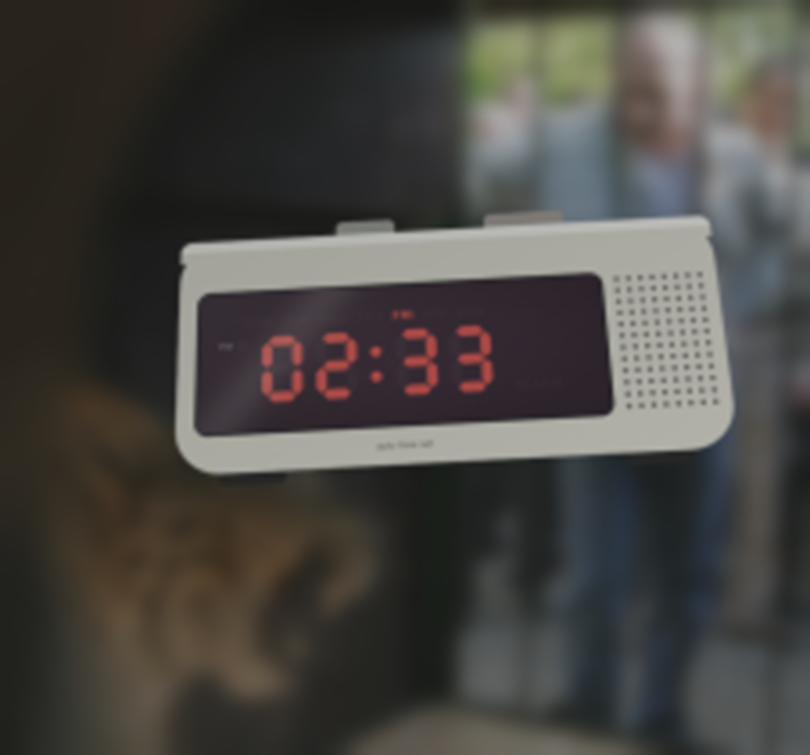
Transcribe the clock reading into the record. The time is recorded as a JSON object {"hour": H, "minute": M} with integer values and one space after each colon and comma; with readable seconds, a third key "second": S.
{"hour": 2, "minute": 33}
